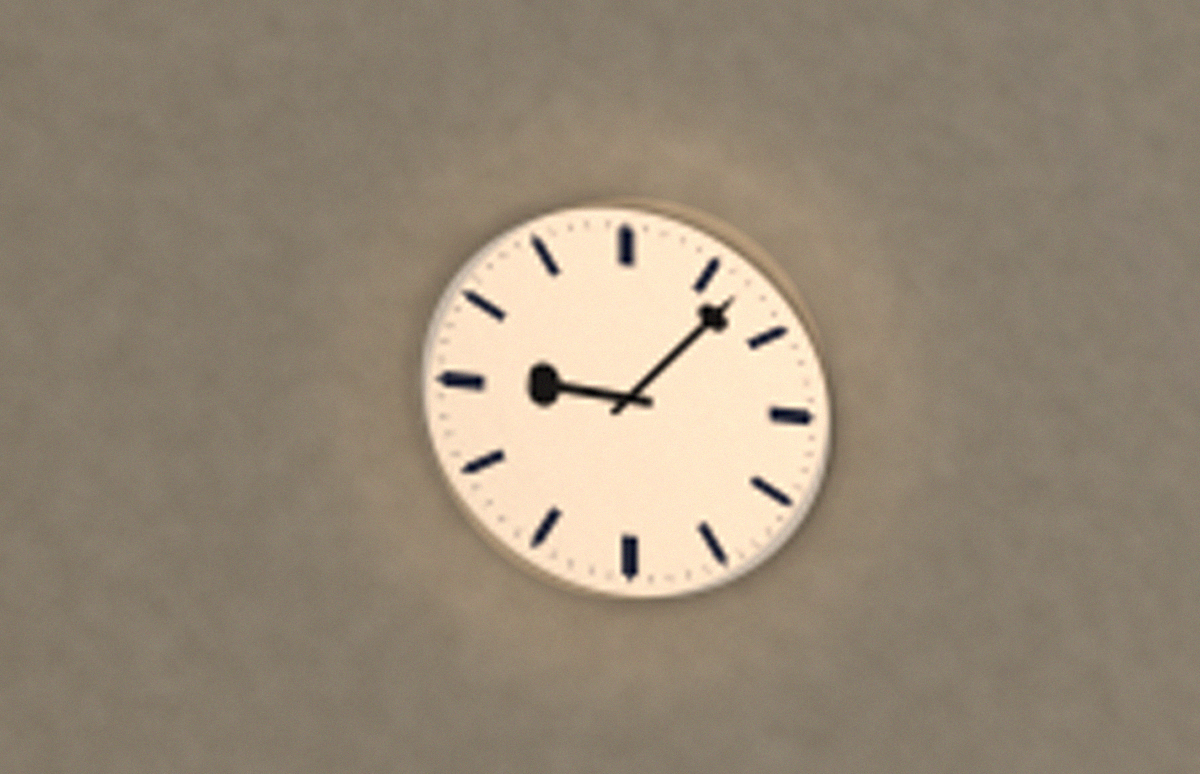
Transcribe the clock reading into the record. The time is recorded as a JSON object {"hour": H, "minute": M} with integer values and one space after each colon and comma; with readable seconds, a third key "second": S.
{"hour": 9, "minute": 7}
